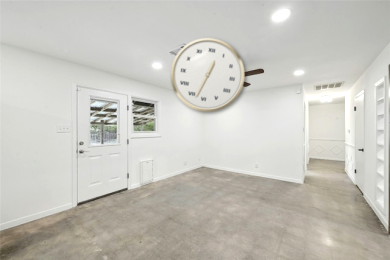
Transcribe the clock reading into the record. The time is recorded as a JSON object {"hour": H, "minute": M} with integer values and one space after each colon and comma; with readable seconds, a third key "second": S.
{"hour": 12, "minute": 33}
